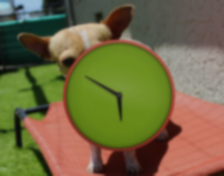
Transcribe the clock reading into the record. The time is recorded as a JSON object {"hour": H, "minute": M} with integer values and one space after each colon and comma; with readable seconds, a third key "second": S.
{"hour": 5, "minute": 50}
